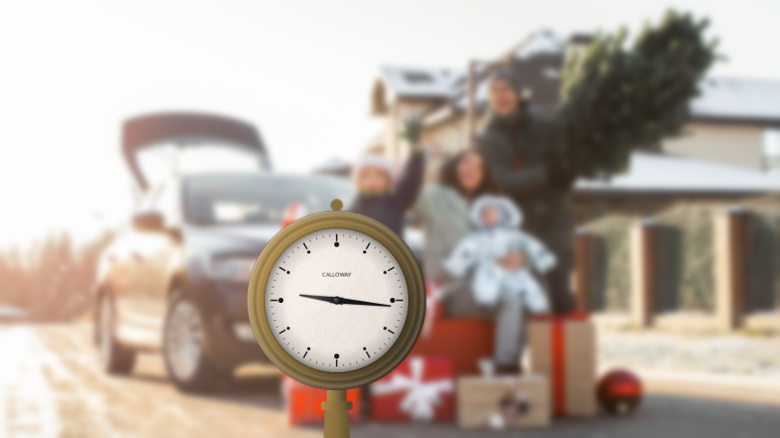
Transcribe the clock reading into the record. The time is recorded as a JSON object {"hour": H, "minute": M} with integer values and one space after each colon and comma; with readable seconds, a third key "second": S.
{"hour": 9, "minute": 16}
